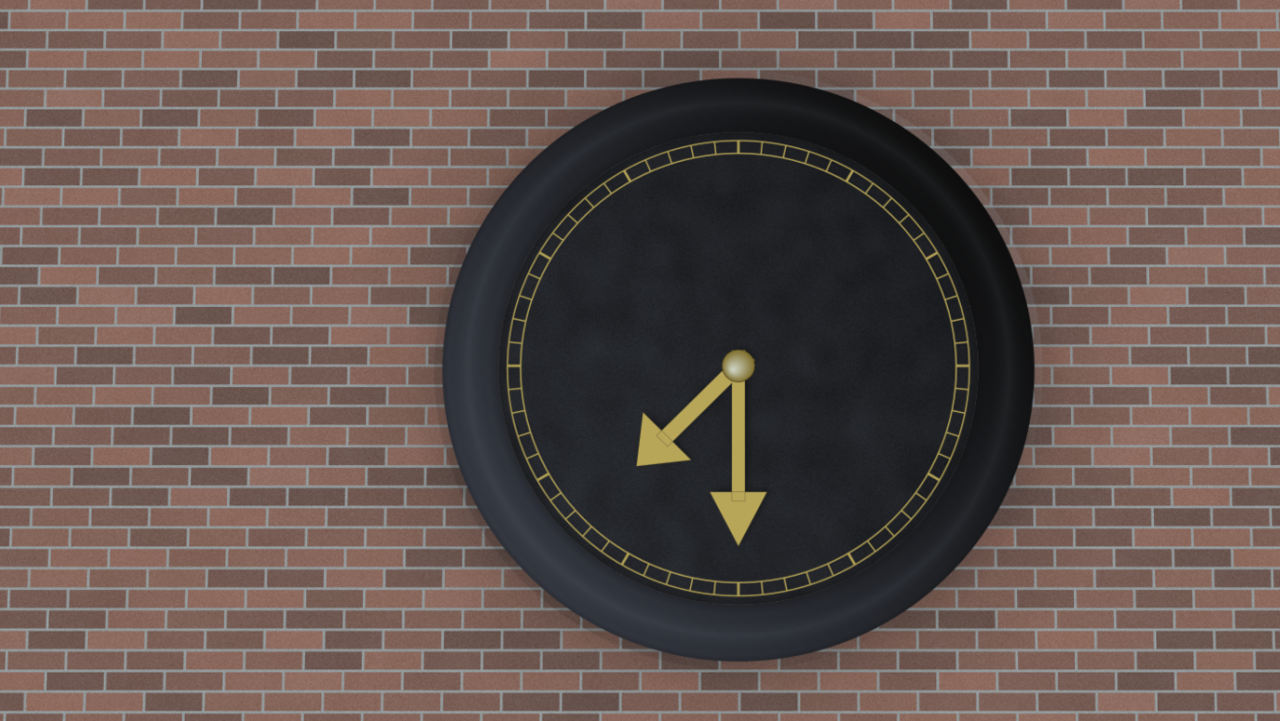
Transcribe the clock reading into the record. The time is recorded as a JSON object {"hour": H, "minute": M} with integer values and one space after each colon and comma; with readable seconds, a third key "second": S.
{"hour": 7, "minute": 30}
